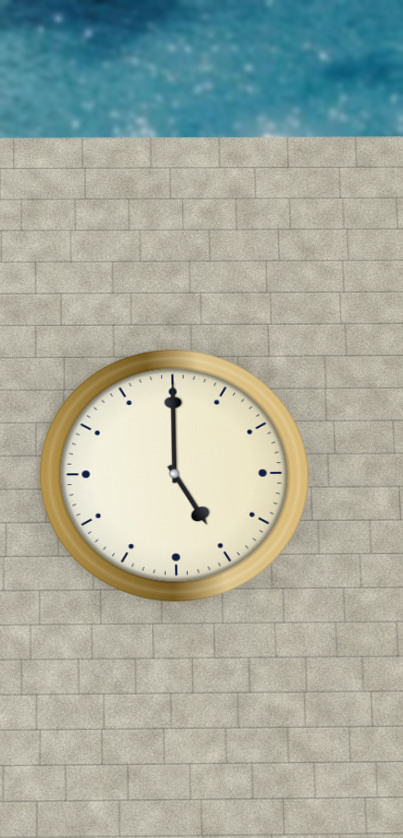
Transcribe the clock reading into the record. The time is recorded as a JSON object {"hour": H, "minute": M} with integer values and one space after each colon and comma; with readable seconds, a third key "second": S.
{"hour": 5, "minute": 0}
